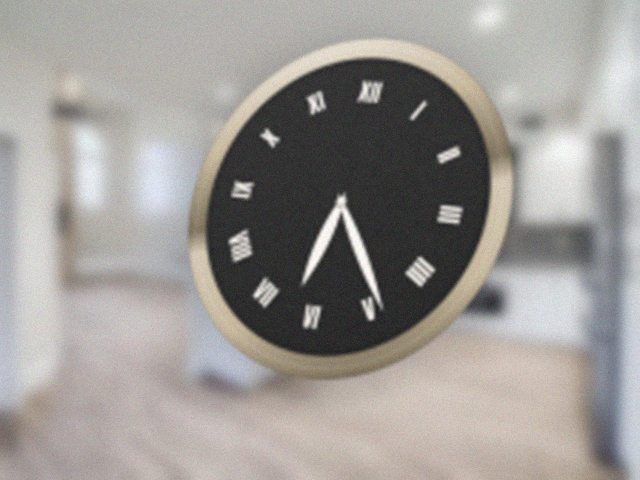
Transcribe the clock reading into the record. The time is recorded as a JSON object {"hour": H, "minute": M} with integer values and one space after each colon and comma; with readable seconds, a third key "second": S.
{"hour": 6, "minute": 24}
